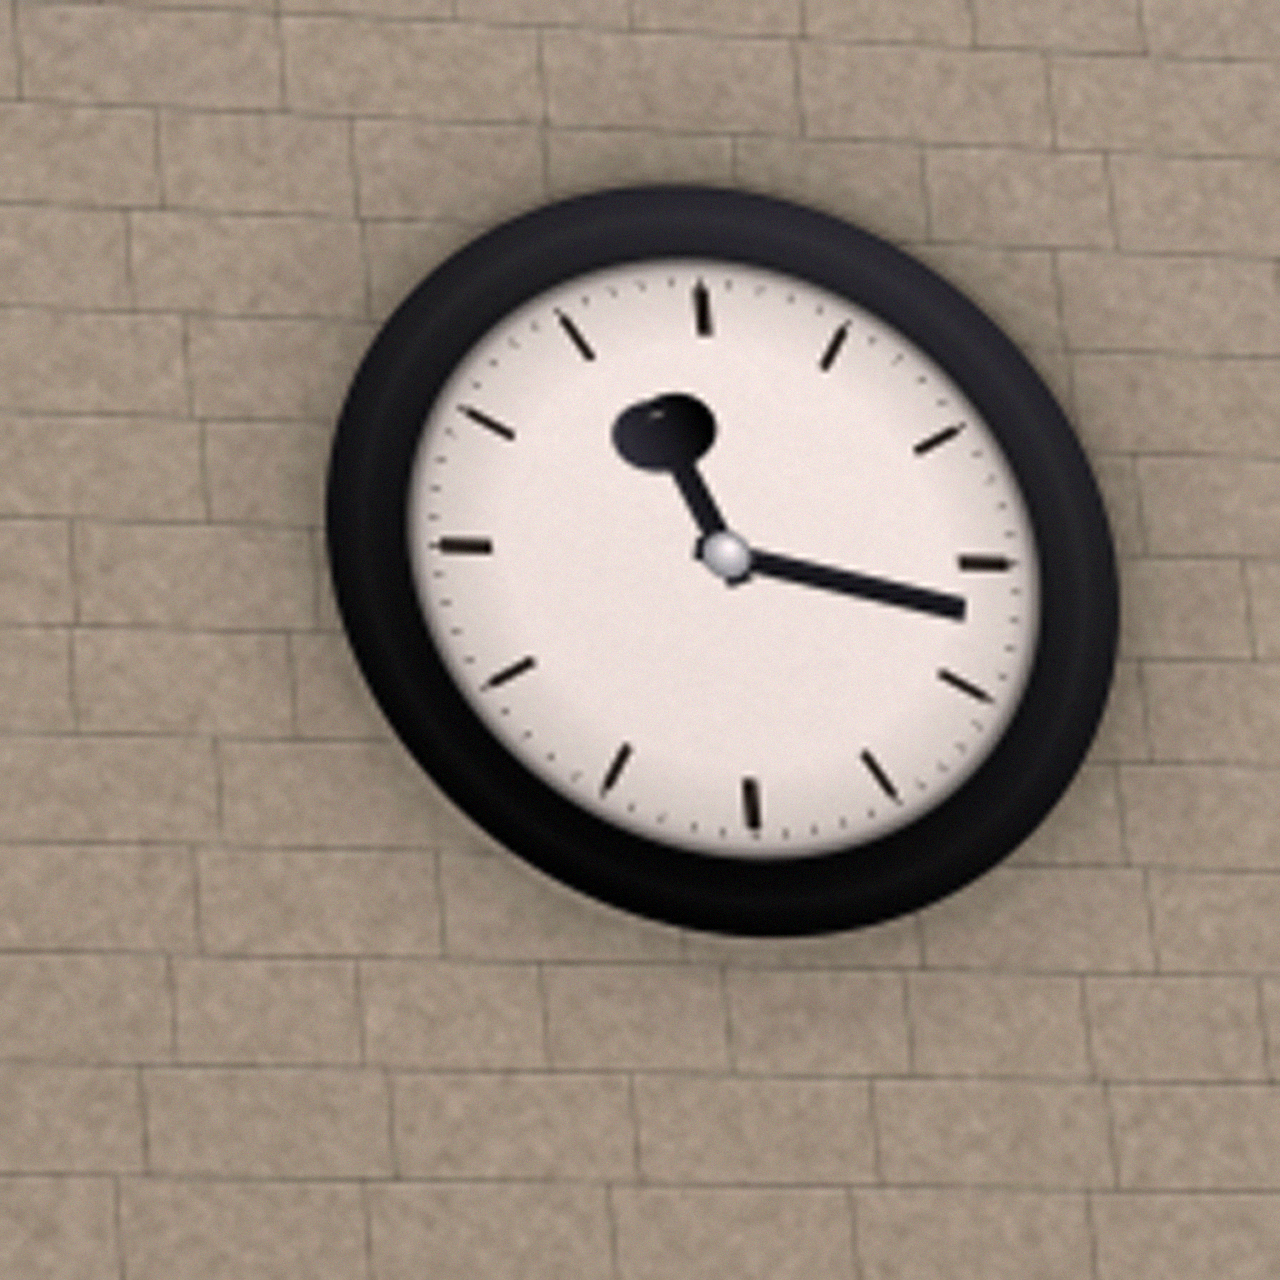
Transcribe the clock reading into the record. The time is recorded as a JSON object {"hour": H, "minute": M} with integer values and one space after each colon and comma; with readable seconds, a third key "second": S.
{"hour": 11, "minute": 17}
